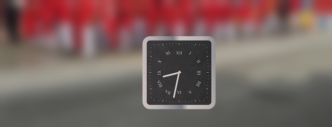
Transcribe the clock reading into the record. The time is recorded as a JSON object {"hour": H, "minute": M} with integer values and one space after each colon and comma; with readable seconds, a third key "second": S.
{"hour": 8, "minute": 32}
